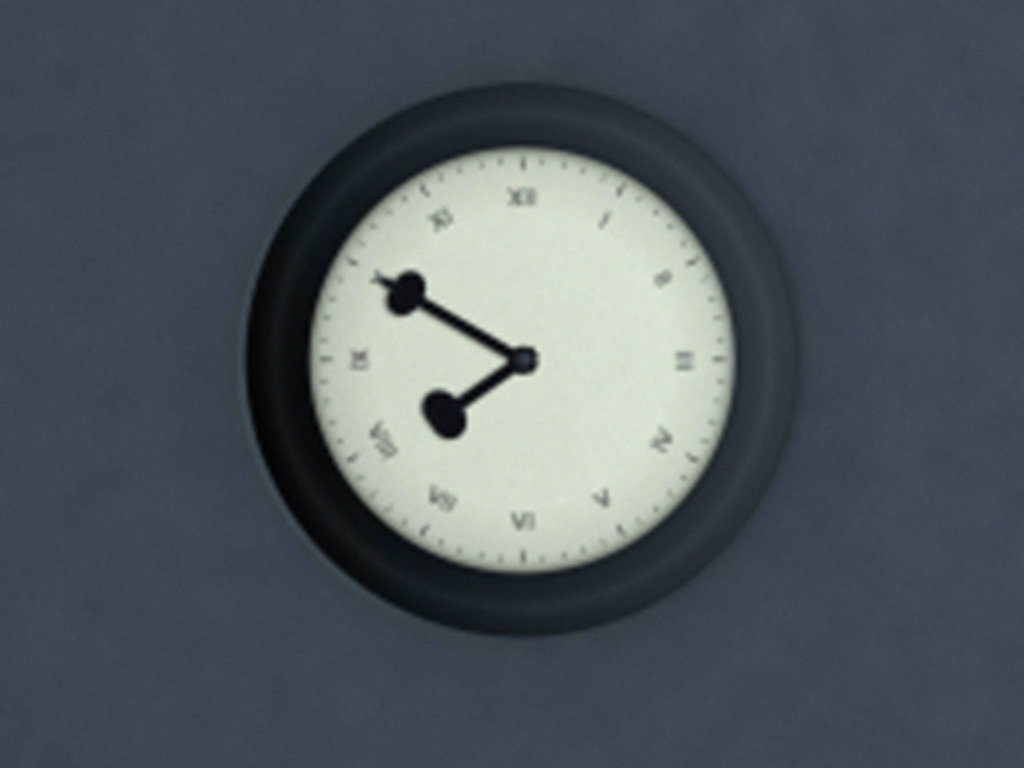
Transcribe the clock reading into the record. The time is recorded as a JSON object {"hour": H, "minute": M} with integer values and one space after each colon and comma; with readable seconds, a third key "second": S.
{"hour": 7, "minute": 50}
